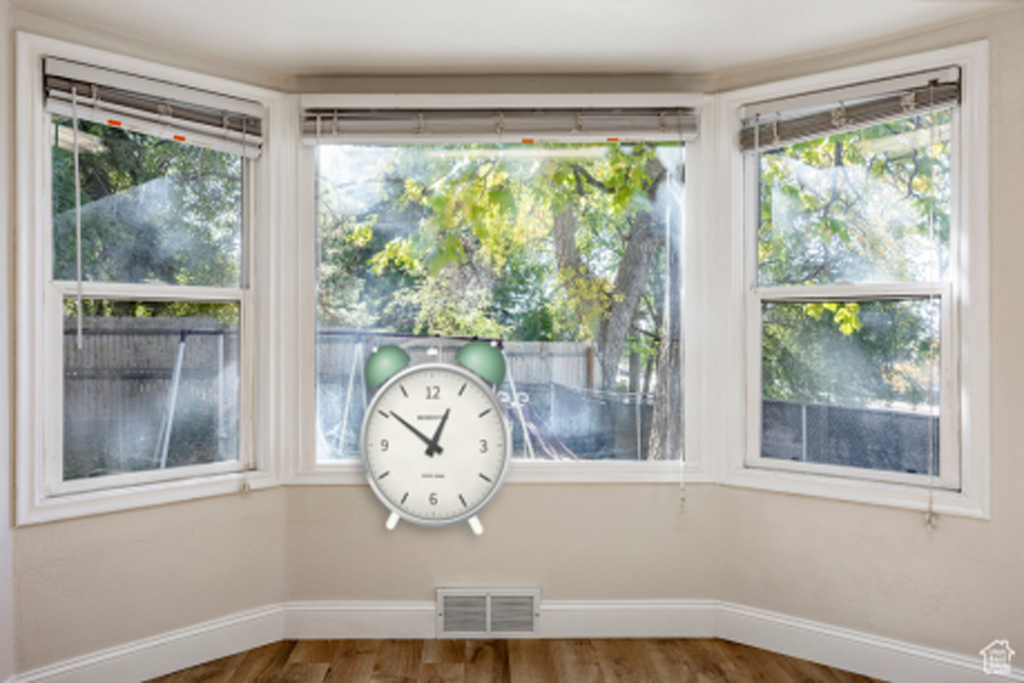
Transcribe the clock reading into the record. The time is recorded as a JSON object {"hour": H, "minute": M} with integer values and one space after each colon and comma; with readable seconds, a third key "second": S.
{"hour": 12, "minute": 51}
